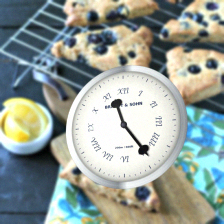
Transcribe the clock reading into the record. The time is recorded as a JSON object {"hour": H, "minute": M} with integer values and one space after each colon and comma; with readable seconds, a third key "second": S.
{"hour": 11, "minute": 24}
